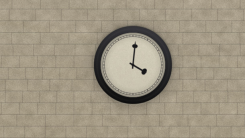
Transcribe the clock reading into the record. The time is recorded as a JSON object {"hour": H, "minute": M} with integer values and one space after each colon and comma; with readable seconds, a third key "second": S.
{"hour": 4, "minute": 1}
